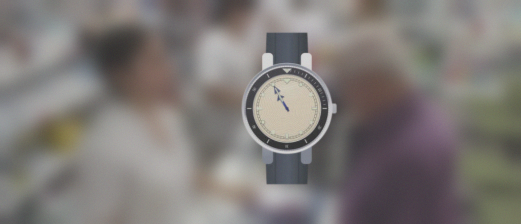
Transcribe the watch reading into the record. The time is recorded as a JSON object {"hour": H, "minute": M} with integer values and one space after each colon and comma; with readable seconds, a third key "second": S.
{"hour": 10, "minute": 55}
